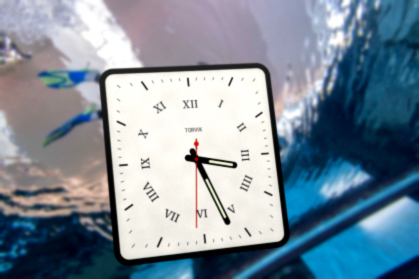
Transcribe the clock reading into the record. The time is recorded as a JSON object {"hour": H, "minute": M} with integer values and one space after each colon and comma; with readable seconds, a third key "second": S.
{"hour": 3, "minute": 26, "second": 31}
